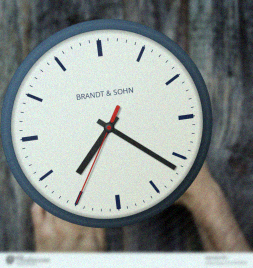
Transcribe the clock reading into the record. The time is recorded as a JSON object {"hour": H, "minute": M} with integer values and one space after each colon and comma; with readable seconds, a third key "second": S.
{"hour": 7, "minute": 21, "second": 35}
